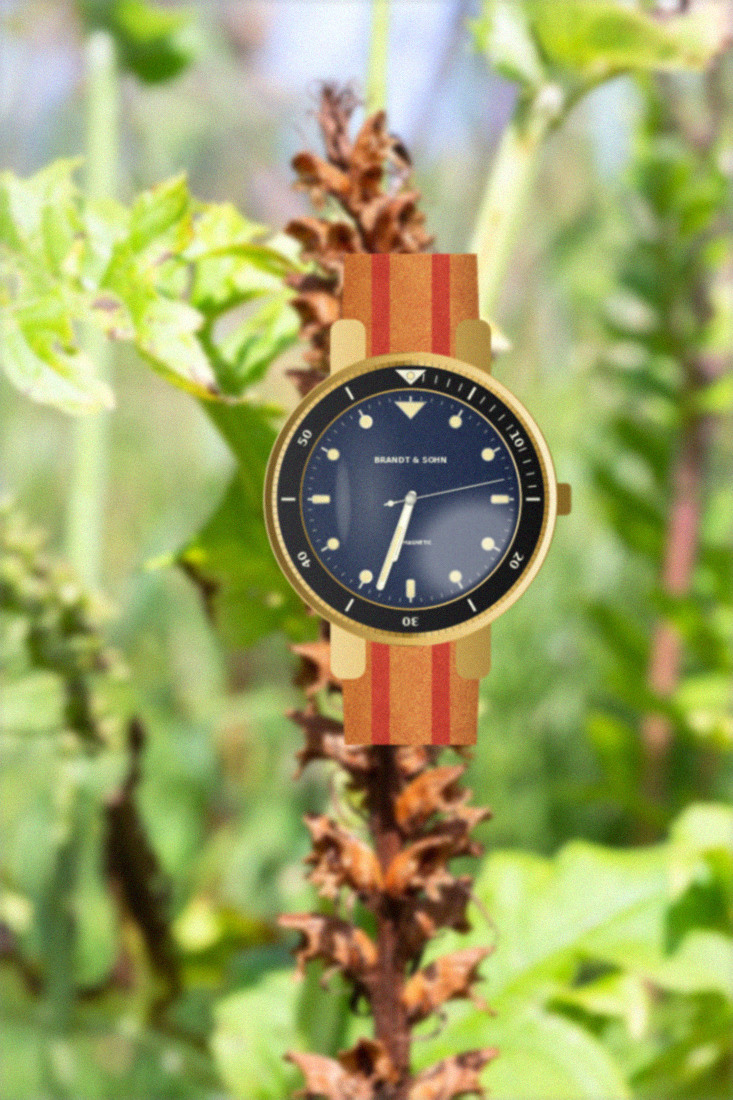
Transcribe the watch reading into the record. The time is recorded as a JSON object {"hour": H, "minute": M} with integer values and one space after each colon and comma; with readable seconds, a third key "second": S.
{"hour": 6, "minute": 33, "second": 13}
